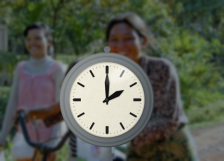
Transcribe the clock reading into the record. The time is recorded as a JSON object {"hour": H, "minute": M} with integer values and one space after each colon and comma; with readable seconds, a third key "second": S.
{"hour": 2, "minute": 0}
